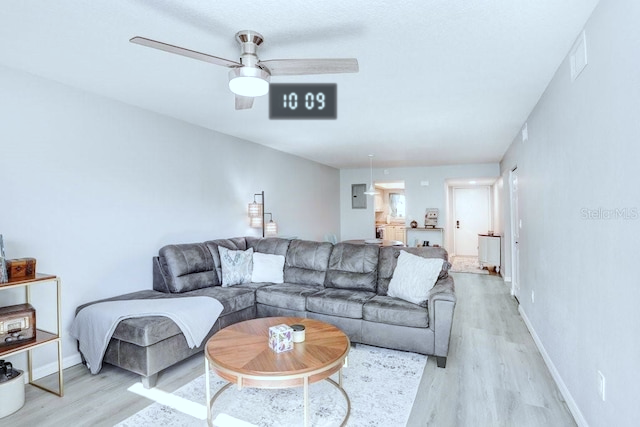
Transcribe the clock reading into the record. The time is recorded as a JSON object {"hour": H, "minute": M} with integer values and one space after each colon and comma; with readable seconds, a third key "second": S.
{"hour": 10, "minute": 9}
